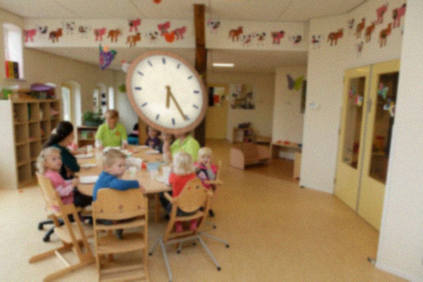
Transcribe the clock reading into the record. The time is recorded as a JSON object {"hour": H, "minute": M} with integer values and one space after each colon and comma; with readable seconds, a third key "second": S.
{"hour": 6, "minute": 26}
